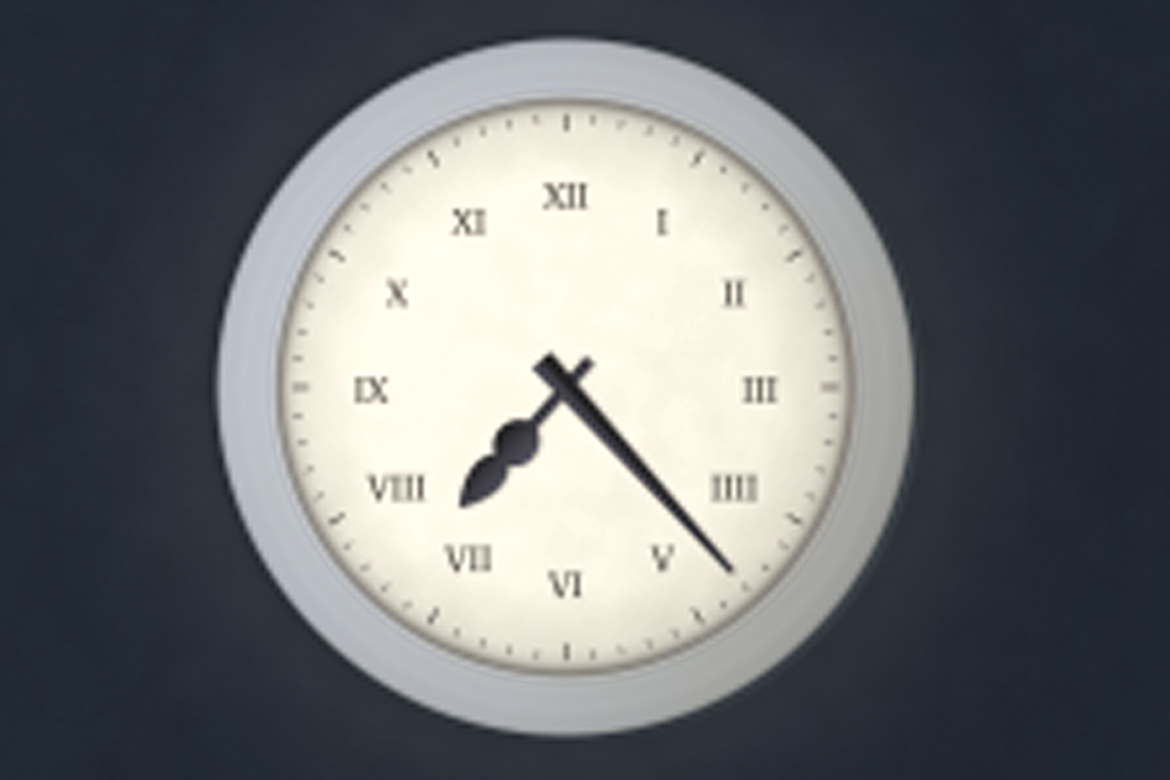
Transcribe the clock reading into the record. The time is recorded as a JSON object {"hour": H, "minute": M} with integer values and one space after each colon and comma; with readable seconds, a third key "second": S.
{"hour": 7, "minute": 23}
